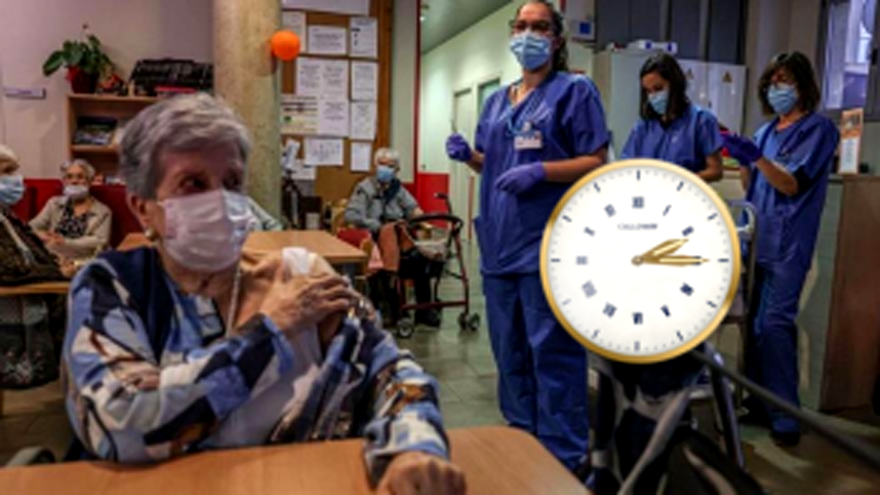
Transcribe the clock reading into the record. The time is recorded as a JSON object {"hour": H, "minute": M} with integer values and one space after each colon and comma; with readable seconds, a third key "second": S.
{"hour": 2, "minute": 15}
